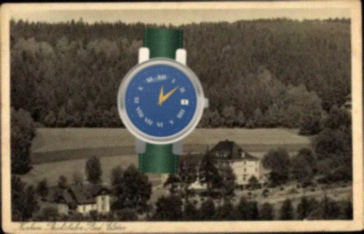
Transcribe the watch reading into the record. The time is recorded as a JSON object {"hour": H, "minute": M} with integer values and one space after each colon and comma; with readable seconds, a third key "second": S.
{"hour": 12, "minute": 8}
